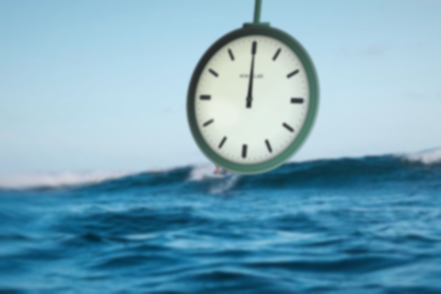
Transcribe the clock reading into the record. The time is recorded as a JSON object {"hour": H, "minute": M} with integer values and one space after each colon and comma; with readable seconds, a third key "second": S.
{"hour": 12, "minute": 0}
